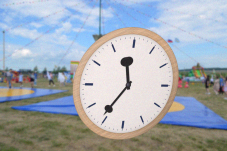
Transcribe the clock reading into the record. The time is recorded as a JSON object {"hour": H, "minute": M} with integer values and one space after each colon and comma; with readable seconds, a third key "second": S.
{"hour": 11, "minute": 36}
